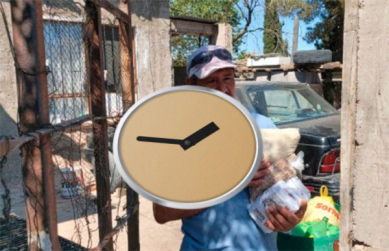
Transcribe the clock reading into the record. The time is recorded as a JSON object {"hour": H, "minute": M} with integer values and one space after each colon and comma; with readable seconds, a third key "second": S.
{"hour": 1, "minute": 46}
